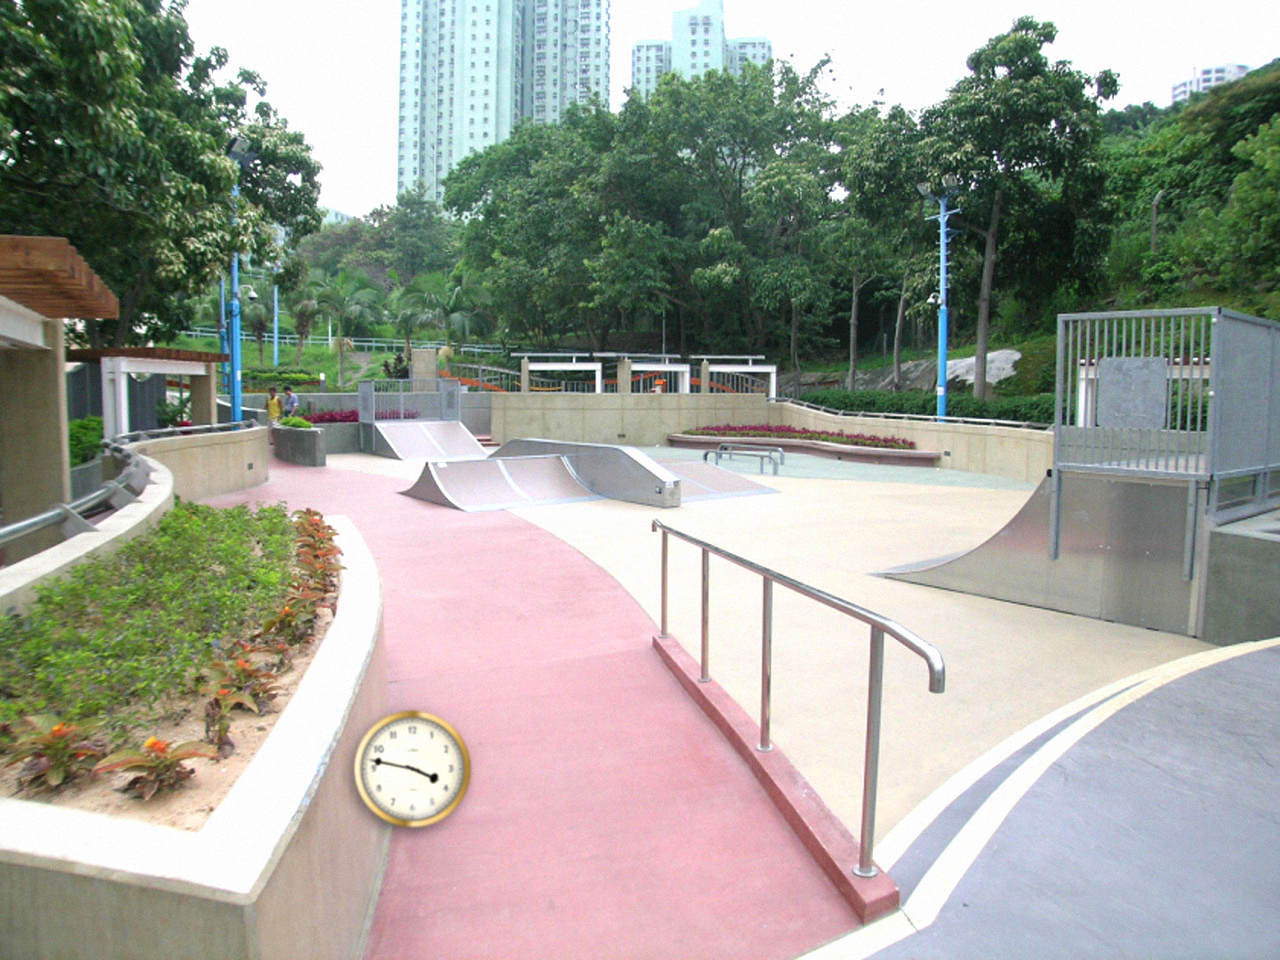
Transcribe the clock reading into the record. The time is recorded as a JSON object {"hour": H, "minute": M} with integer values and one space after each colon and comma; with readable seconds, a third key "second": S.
{"hour": 3, "minute": 47}
